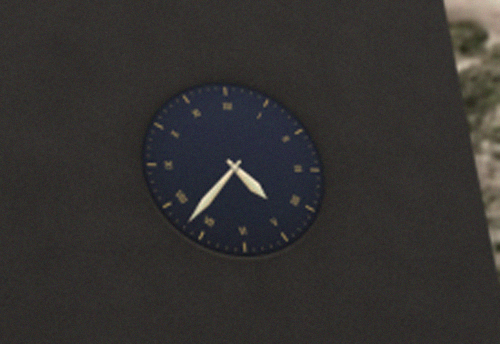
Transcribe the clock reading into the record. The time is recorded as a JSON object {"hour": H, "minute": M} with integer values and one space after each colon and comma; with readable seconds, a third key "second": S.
{"hour": 4, "minute": 37}
